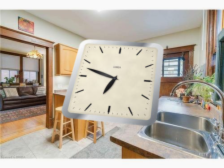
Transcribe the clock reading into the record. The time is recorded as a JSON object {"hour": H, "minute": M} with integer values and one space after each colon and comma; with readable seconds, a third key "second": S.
{"hour": 6, "minute": 48}
